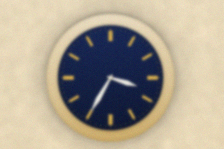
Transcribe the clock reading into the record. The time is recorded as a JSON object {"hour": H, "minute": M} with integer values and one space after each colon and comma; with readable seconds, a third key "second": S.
{"hour": 3, "minute": 35}
